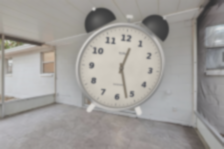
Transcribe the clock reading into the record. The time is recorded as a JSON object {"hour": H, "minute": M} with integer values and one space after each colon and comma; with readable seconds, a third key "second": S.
{"hour": 12, "minute": 27}
